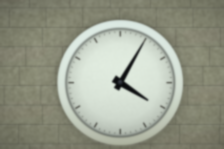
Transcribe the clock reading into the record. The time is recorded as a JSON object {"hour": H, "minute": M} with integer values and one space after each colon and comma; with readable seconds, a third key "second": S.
{"hour": 4, "minute": 5}
